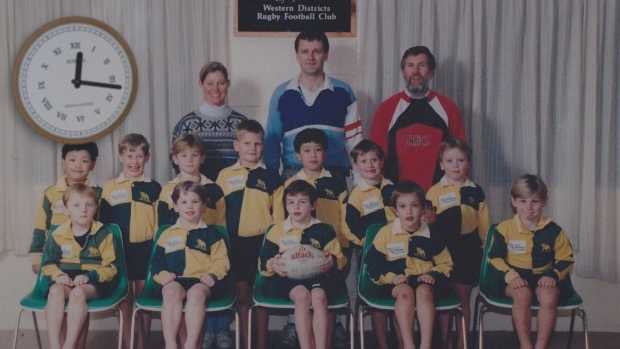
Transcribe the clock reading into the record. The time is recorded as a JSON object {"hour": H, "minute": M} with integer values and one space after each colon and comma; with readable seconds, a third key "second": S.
{"hour": 12, "minute": 17}
